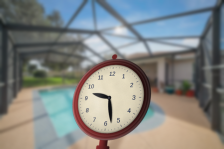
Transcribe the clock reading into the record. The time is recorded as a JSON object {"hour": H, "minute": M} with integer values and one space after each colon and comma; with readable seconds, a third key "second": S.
{"hour": 9, "minute": 28}
